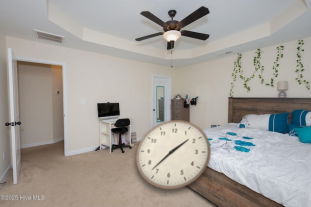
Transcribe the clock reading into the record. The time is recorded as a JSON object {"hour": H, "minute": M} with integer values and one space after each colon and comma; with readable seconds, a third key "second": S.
{"hour": 1, "minute": 37}
